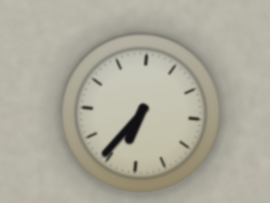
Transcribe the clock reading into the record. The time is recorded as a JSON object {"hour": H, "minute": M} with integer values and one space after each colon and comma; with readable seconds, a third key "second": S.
{"hour": 6, "minute": 36}
